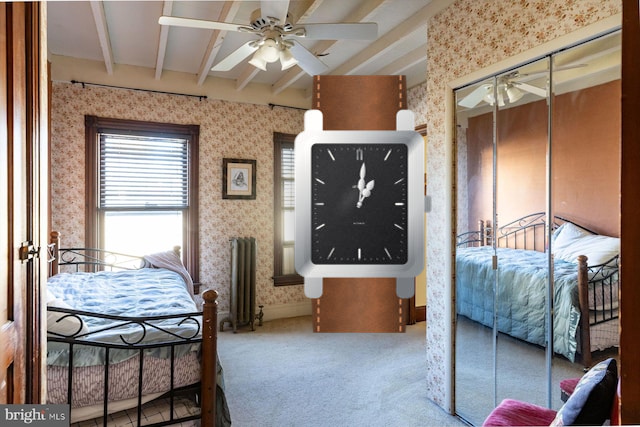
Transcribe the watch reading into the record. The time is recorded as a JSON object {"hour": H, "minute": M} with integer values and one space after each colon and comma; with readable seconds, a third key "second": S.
{"hour": 1, "minute": 1}
